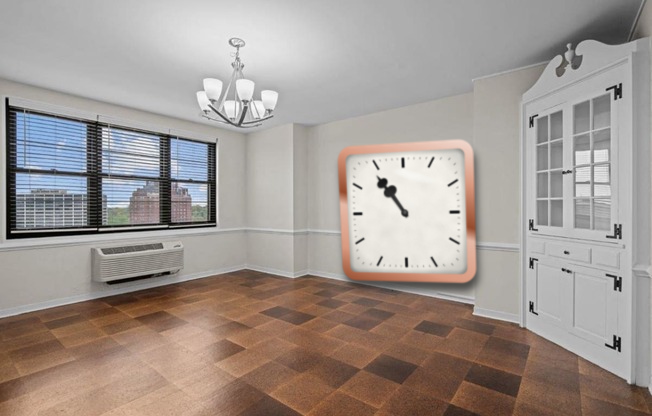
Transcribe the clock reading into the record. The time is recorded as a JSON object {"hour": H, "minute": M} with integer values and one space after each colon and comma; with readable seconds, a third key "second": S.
{"hour": 10, "minute": 54}
